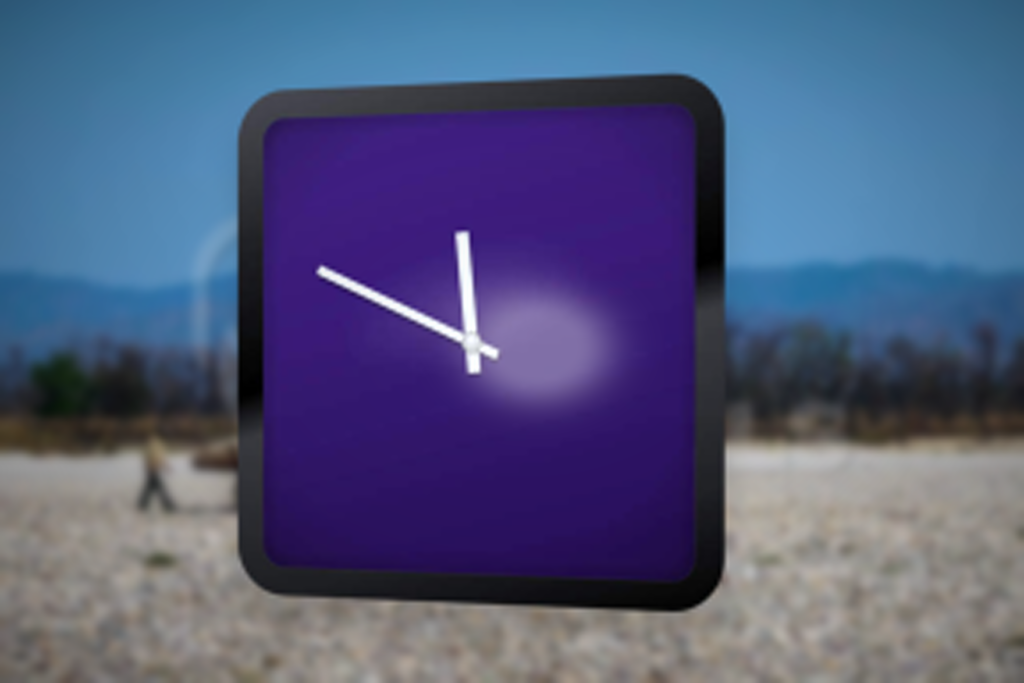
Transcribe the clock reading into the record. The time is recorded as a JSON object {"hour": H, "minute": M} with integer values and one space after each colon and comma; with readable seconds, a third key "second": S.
{"hour": 11, "minute": 49}
